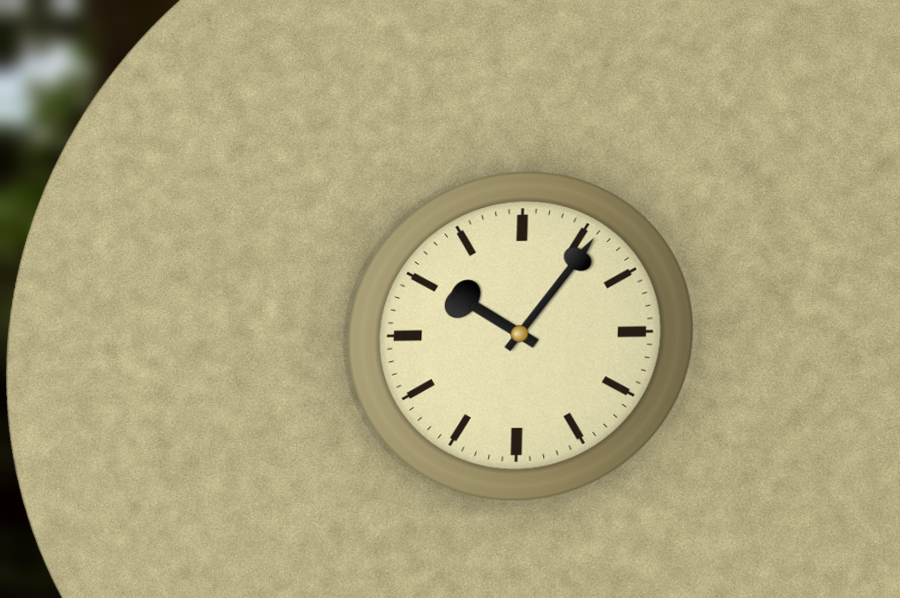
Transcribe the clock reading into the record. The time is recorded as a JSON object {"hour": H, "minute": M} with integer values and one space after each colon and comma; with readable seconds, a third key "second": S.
{"hour": 10, "minute": 6}
